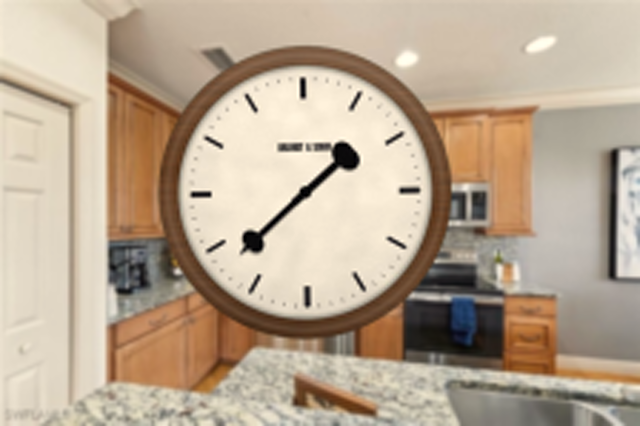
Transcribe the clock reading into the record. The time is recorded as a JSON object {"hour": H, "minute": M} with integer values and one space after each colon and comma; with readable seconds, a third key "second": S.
{"hour": 1, "minute": 38}
